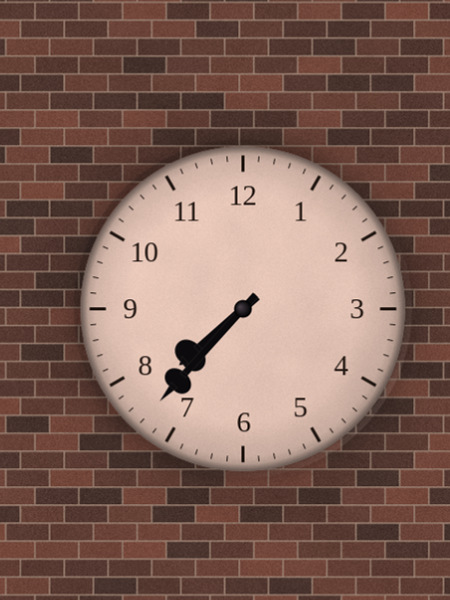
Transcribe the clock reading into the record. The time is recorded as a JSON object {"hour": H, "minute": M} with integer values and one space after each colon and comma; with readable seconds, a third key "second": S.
{"hour": 7, "minute": 37}
